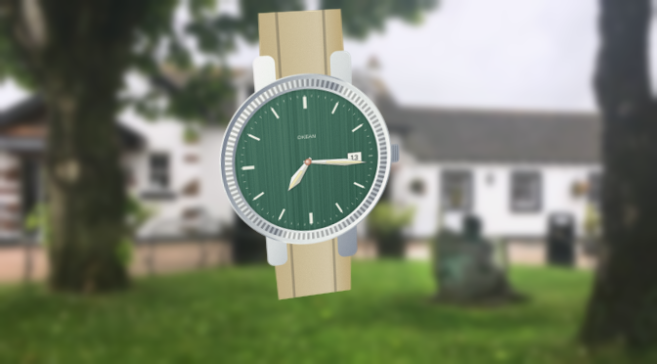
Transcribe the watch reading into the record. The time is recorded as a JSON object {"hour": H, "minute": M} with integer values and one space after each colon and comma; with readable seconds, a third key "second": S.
{"hour": 7, "minute": 16}
